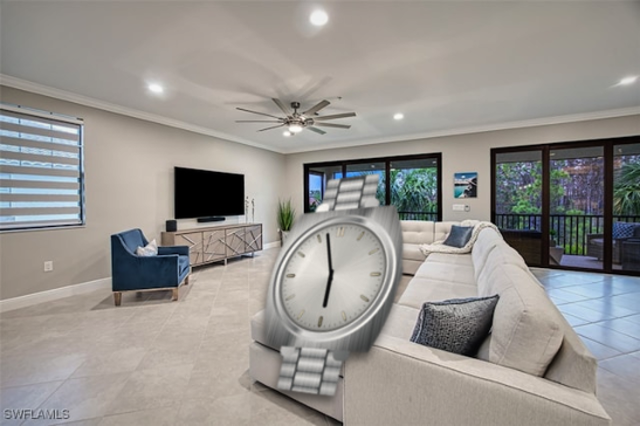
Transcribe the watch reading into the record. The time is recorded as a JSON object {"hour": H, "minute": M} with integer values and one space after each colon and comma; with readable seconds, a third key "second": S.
{"hour": 5, "minute": 57}
